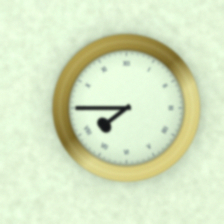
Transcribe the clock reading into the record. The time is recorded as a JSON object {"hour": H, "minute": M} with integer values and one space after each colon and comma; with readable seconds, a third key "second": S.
{"hour": 7, "minute": 45}
